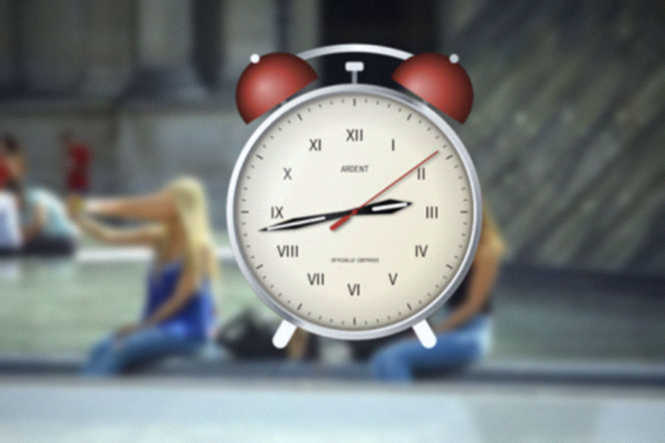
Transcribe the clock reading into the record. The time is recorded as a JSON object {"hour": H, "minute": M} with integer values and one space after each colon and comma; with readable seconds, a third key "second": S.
{"hour": 2, "minute": 43, "second": 9}
